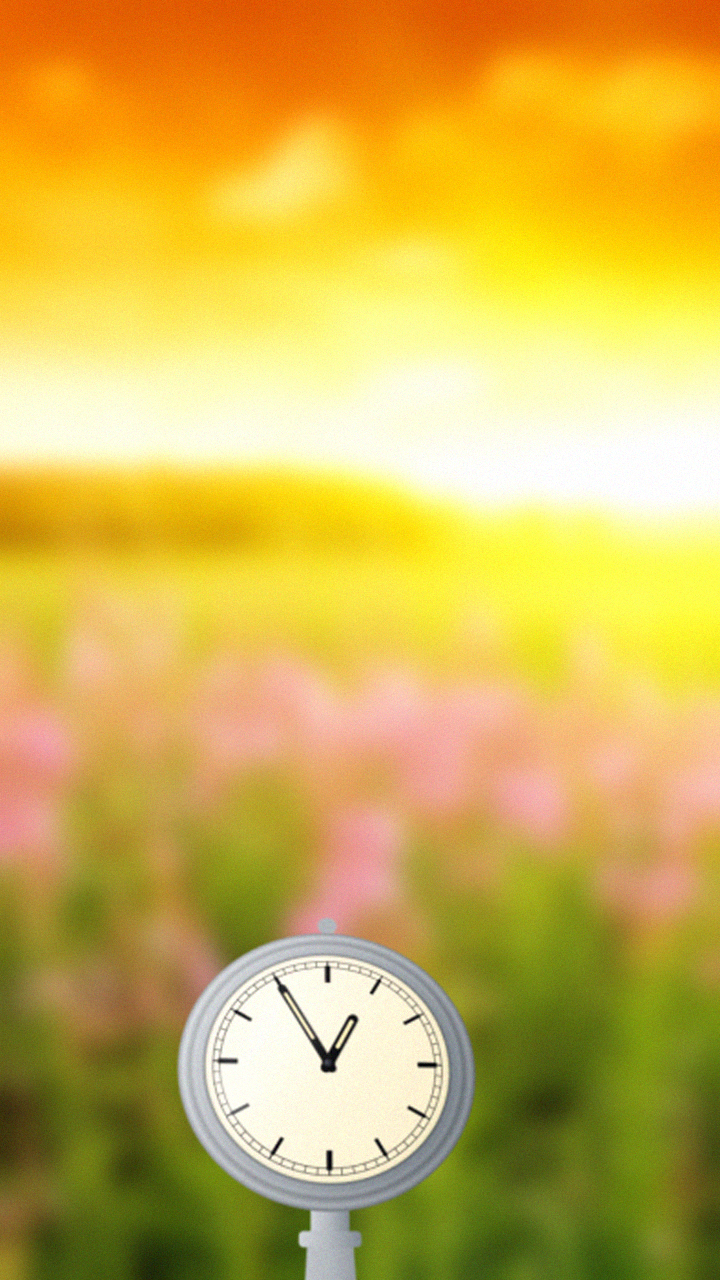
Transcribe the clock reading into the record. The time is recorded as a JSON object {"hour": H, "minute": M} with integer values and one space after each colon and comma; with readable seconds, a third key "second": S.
{"hour": 12, "minute": 55}
